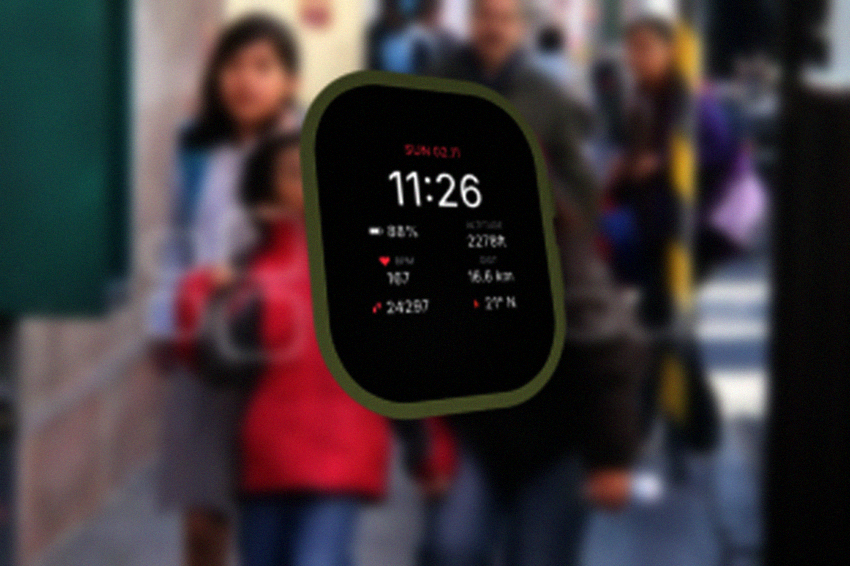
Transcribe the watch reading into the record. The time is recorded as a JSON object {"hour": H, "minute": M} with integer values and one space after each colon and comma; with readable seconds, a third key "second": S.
{"hour": 11, "minute": 26}
